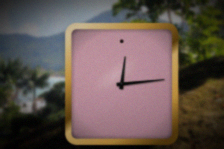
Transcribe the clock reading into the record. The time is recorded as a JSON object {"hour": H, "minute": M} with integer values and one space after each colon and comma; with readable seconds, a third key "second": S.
{"hour": 12, "minute": 14}
